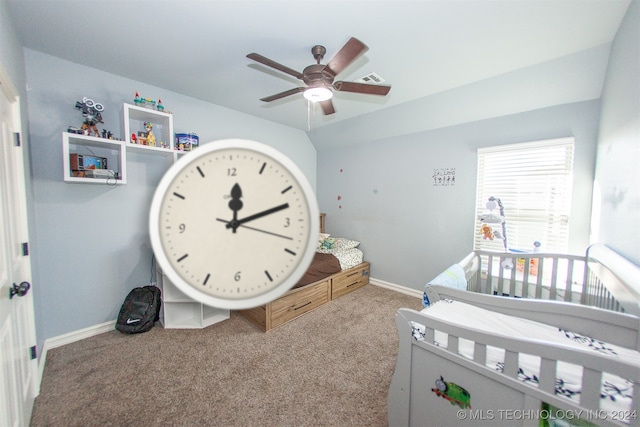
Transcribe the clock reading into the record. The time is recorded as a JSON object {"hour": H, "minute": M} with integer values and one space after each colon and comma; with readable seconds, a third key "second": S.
{"hour": 12, "minute": 12, "second": 18}
